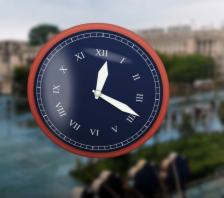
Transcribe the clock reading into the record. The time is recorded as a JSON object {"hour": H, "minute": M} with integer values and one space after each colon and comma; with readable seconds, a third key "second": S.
{"hour": 12, "minute": 19}
